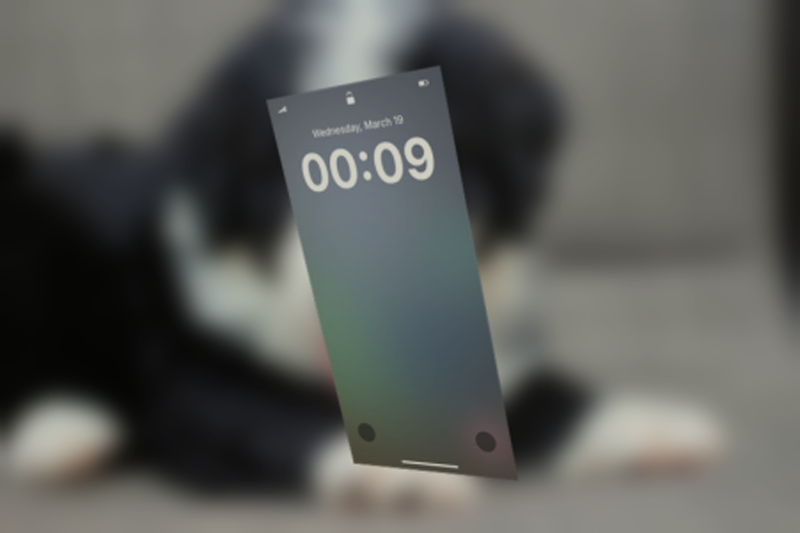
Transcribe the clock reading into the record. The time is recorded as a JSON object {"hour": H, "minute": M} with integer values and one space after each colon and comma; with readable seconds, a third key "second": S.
{"hour": 0, "minute": 9}
